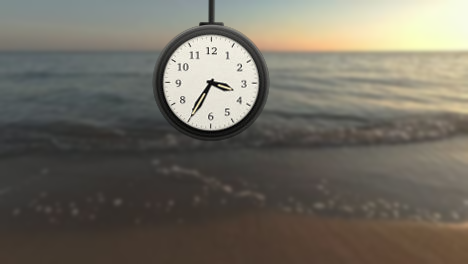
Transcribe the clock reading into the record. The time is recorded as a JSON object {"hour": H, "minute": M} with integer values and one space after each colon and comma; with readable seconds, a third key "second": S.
{"hour": 3, "minute": 35}
